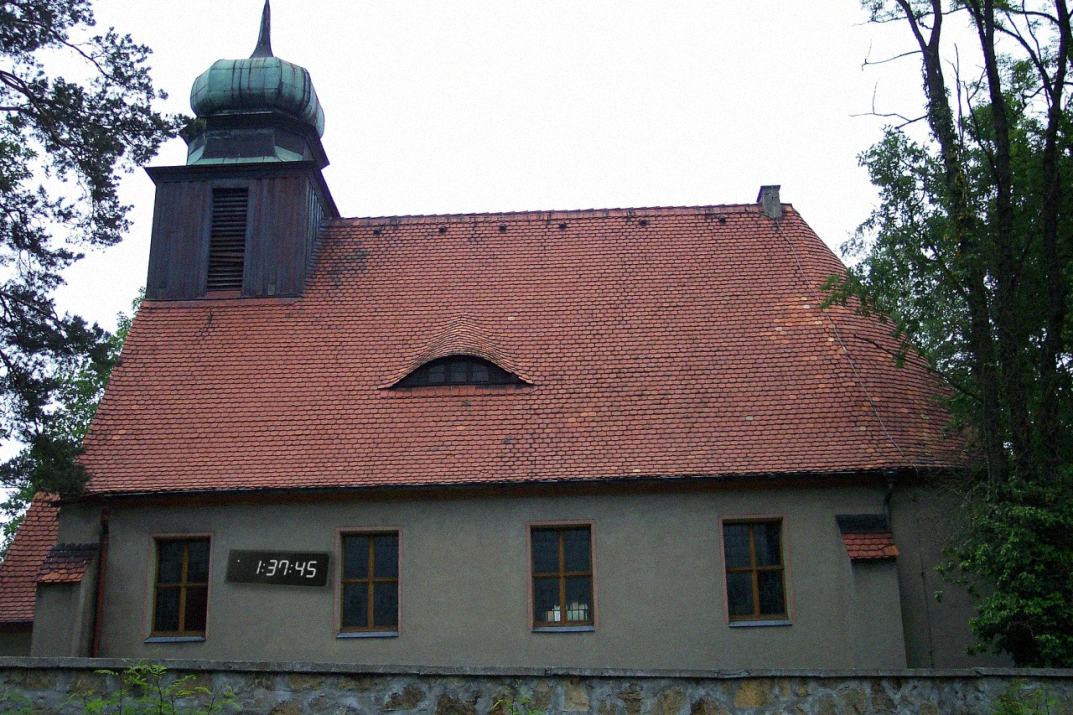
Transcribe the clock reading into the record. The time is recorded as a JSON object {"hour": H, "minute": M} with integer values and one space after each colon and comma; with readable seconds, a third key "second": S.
{"hour": 1, "minute": 37, "second": 45}
